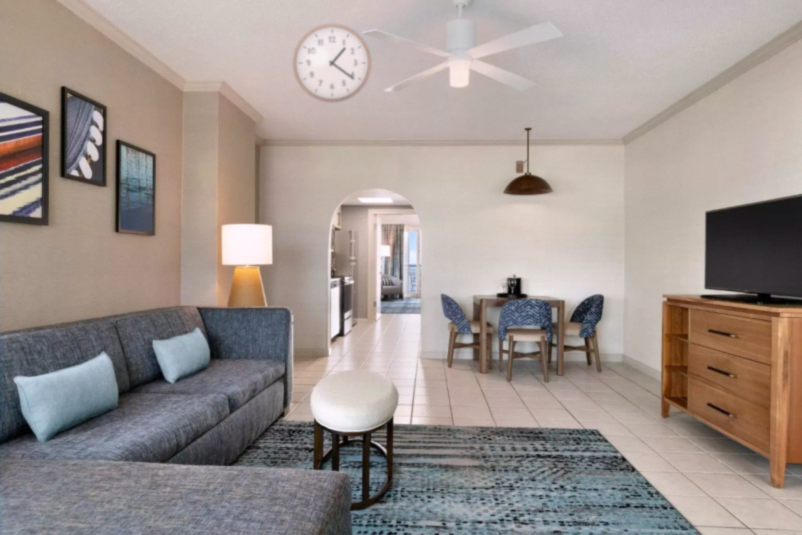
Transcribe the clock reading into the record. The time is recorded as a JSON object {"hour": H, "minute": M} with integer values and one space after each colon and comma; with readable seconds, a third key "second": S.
{"hour": 1, "minute": 21}
